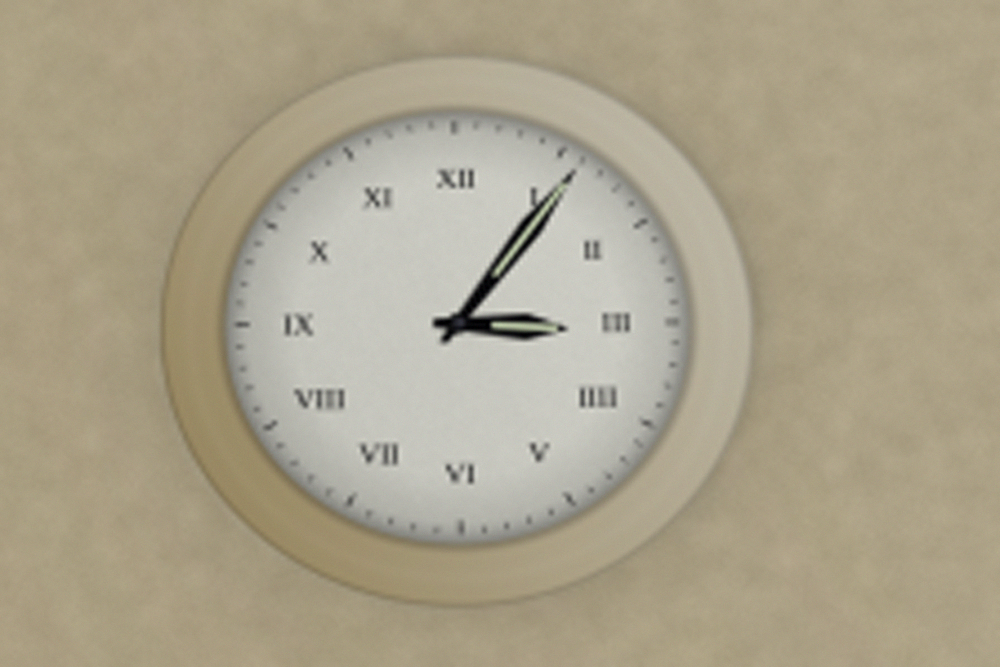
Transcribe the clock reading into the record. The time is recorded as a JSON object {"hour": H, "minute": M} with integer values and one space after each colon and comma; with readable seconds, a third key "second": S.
{"hour": 3, "minute": 6}
